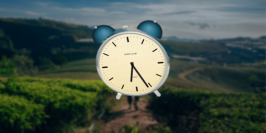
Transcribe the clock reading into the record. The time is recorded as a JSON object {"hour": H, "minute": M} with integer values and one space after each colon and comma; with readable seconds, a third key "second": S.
{"hour": 6, "minute": 26}
